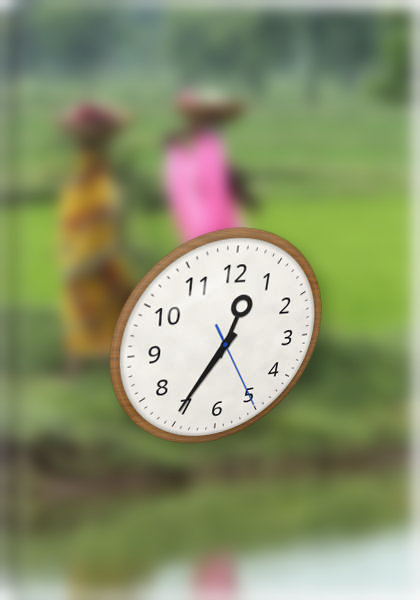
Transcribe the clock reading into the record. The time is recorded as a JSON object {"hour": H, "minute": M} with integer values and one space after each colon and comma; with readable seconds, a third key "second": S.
{"hour": 12, "minute": 35, "second": 25}
